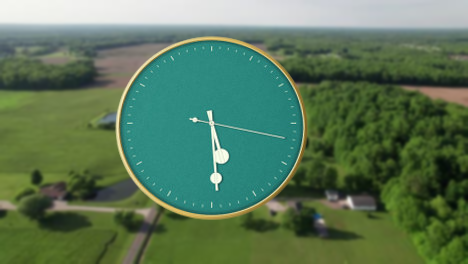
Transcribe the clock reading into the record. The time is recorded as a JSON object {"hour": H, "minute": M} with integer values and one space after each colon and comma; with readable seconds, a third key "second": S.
{"hour": 5, "minute": 29, "second": 17}
